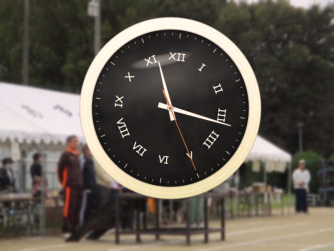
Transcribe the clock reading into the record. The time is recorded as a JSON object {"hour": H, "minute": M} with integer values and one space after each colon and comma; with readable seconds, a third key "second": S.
{"hour": 11, "minute": 16, "second": 25}
